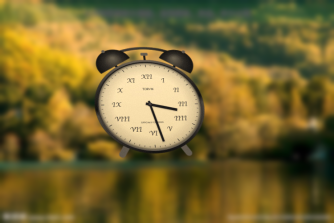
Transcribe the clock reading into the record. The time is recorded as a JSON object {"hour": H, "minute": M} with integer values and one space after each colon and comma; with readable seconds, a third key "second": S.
{"hour": 3, "minute": 28}
